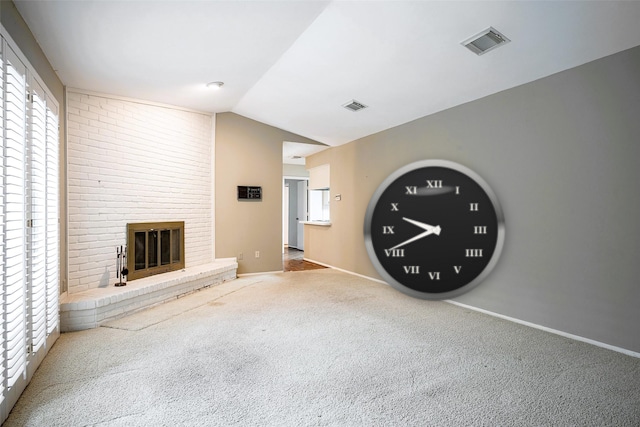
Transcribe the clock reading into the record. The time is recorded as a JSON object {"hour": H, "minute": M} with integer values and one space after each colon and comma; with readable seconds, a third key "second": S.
{"hour": 9, "minute": 41}
